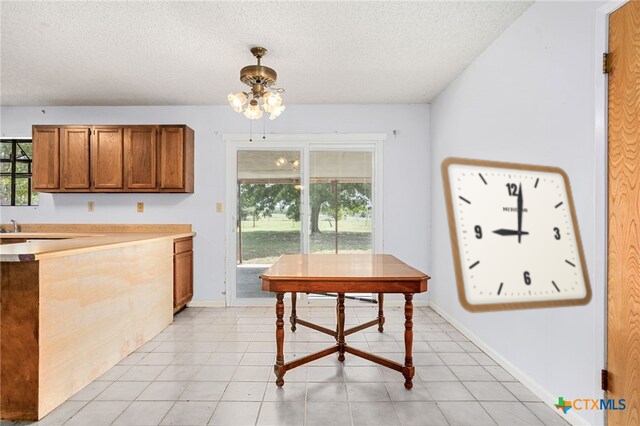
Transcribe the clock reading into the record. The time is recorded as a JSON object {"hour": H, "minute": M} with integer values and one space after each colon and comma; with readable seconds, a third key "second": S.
{"hour": 9, "minute": 2}
